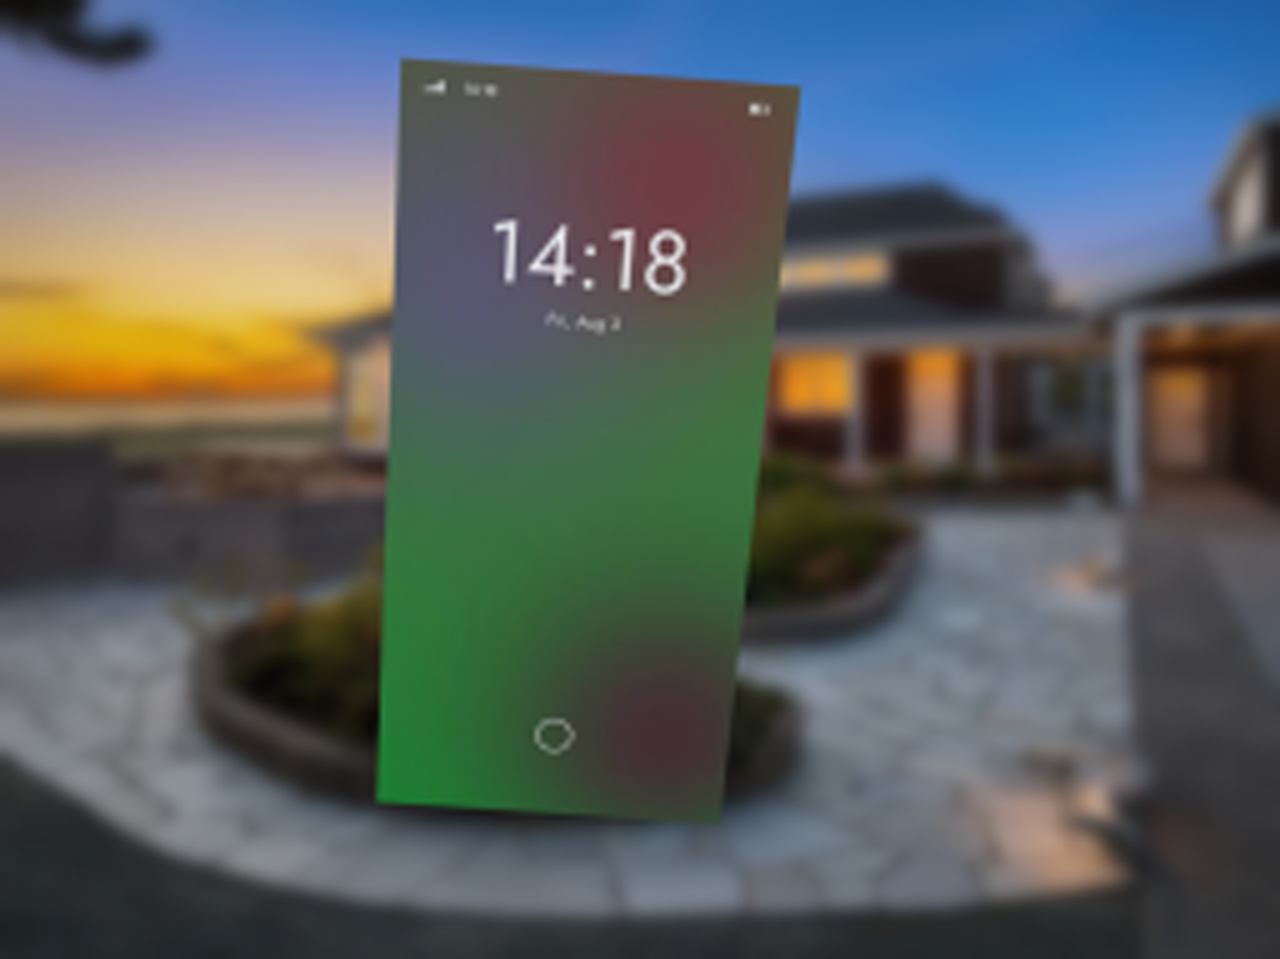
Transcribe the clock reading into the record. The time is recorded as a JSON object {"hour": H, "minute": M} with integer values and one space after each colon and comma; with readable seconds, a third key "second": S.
{"hour": 14, "minute": 18}
